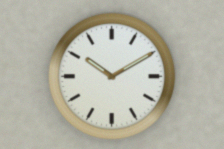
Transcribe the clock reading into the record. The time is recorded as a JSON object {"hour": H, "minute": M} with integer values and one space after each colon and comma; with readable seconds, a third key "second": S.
{"hour": 10, "minute": 10}
